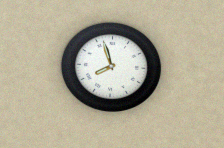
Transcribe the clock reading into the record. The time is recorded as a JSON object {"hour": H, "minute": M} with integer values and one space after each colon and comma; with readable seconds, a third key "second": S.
{"hour": 7, "minute": 57}
